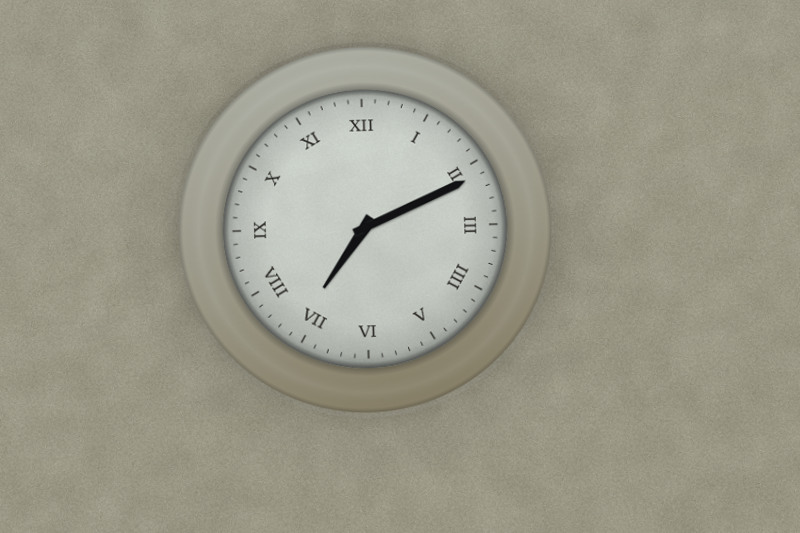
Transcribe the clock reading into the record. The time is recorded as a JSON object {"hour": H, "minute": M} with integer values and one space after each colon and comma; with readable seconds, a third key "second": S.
{"hour": 7, "minute": 11}
